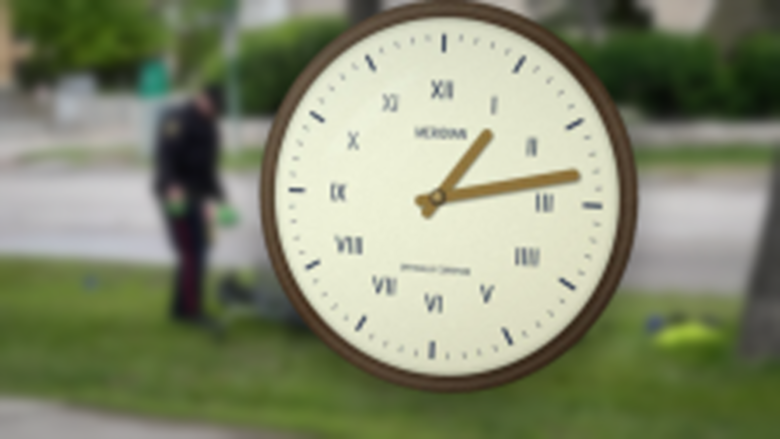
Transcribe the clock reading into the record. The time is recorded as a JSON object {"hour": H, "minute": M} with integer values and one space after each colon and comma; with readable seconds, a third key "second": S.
{"hour": 1, "minute": 13}
